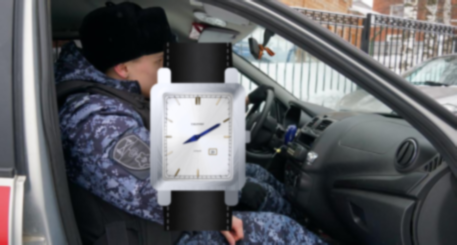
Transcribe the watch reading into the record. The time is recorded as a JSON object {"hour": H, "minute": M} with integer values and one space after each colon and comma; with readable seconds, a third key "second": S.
{"hour": 8, "minute": 10}
